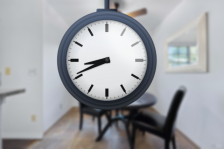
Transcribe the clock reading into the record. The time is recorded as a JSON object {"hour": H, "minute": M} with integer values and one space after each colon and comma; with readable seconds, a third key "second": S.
{"hour": 8, "minute": 41}
